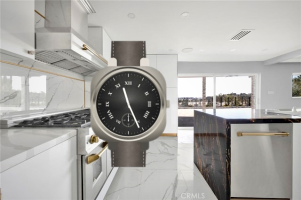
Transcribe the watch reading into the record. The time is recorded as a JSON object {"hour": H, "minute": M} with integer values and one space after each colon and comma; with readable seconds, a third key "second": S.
{"hour": 11, "minute": 26}
